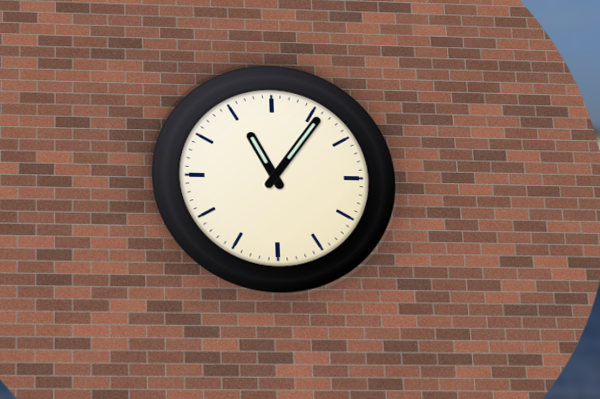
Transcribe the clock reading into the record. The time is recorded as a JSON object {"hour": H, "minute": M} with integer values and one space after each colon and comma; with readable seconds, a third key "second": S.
{"hour": 11, "minute": 6}
